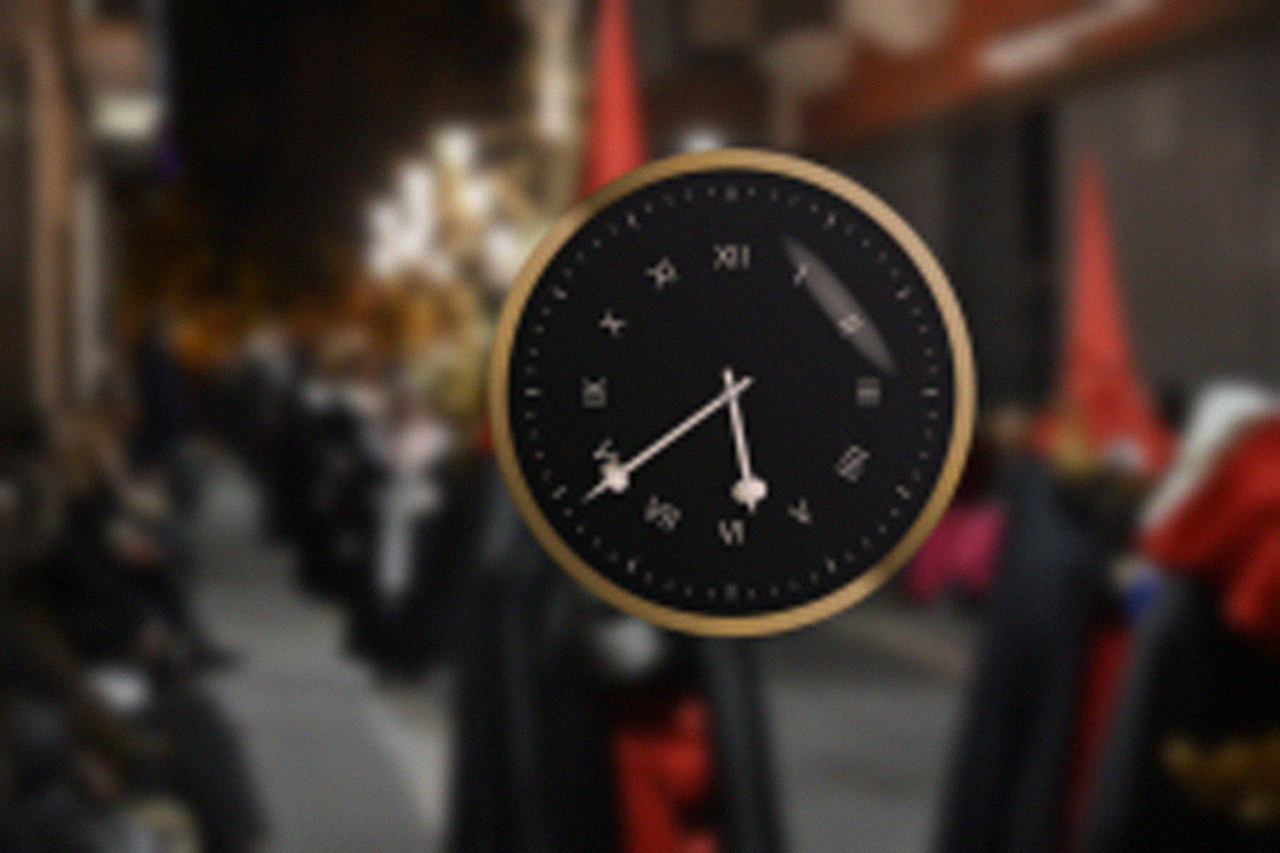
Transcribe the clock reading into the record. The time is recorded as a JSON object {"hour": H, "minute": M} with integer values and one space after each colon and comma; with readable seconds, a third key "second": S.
{"hour": 5, "minute": 39}
